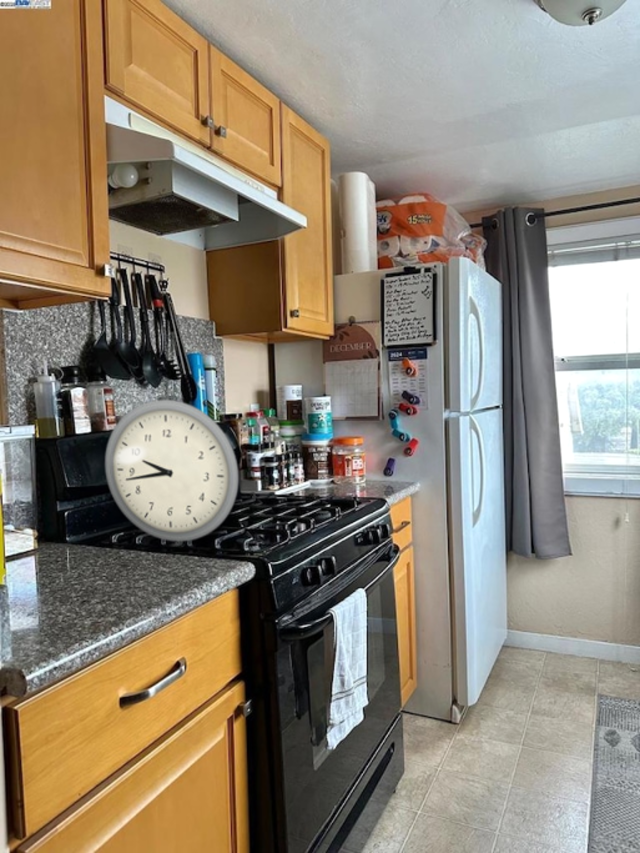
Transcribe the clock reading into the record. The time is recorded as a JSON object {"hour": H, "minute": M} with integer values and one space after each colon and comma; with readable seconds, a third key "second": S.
{"hour": 9, "minute": 43}
